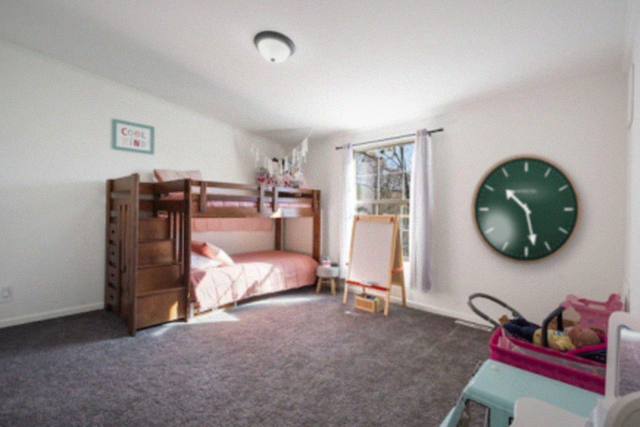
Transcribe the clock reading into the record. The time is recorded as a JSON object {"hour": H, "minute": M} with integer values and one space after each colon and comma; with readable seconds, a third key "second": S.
{"hour": 10, "minute": 28}
